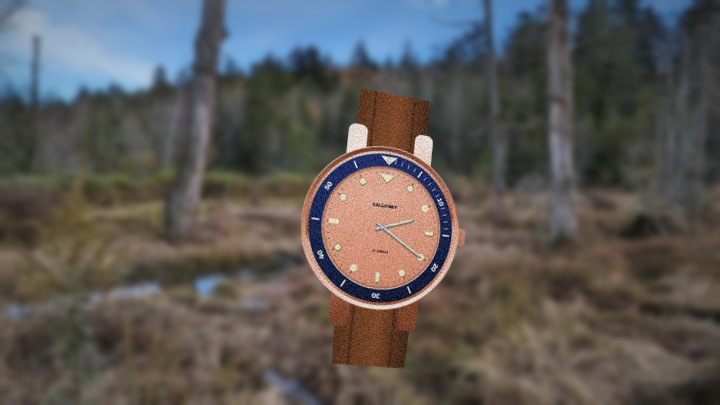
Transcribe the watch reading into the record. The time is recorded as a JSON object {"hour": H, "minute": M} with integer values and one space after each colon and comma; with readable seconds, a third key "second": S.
{"hour": 2, "minute": 20}
